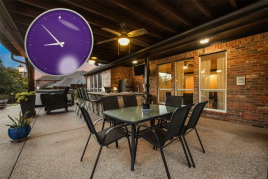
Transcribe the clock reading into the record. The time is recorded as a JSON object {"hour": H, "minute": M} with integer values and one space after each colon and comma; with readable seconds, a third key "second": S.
{"hour": 8, "minute": 53}
